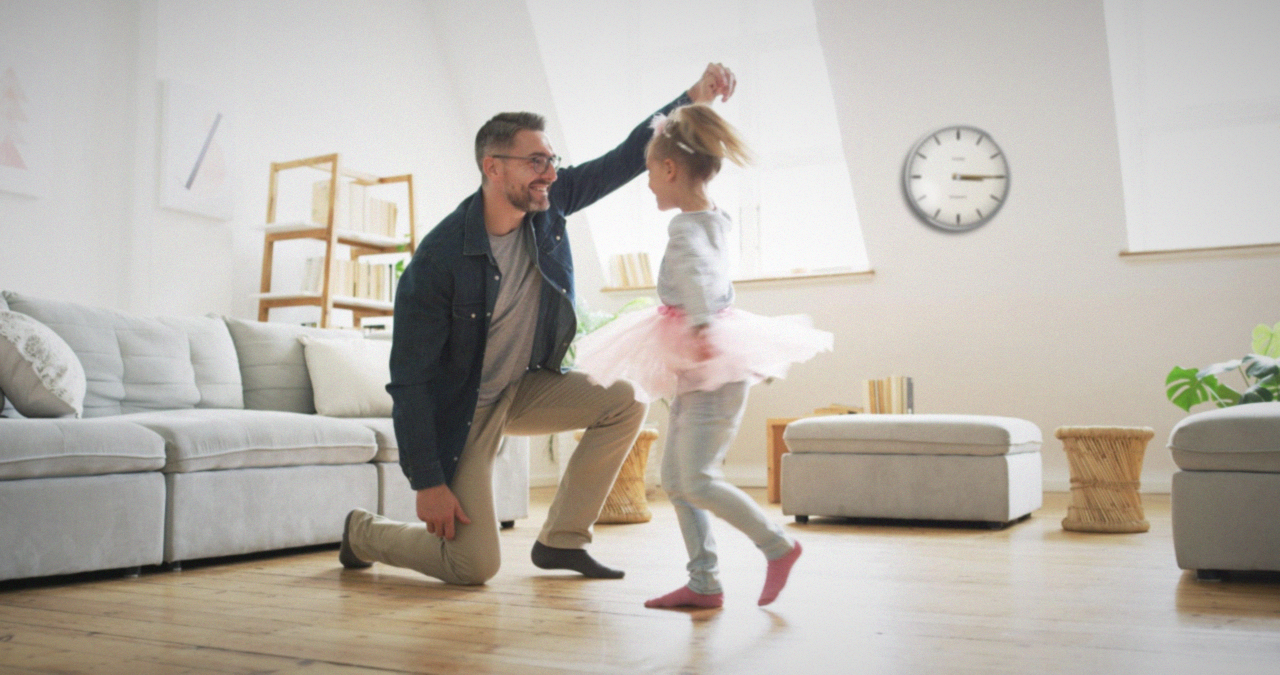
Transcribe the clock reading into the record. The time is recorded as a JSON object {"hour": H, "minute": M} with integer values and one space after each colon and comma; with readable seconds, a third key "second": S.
{"hour": 3, "minute": 15}
